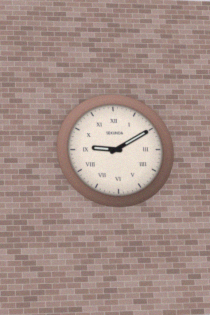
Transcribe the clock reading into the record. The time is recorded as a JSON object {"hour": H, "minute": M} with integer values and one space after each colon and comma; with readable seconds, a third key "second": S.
{"hour": 9, "minute": 10}
